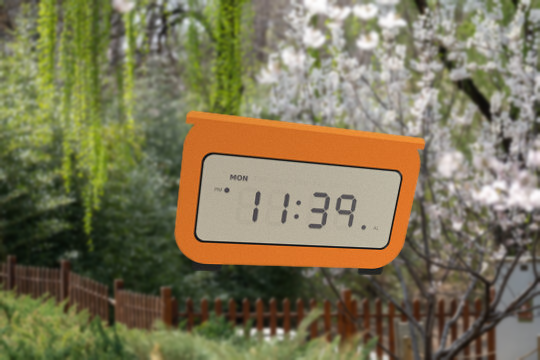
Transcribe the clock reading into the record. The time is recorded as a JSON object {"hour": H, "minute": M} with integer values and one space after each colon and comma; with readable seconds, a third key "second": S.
{"hour": 11, "minute": 39}
